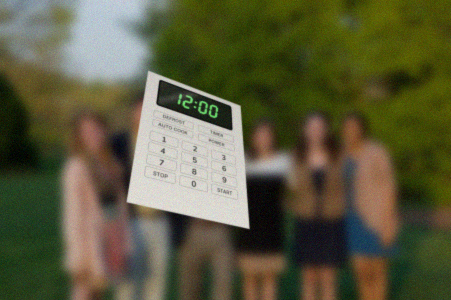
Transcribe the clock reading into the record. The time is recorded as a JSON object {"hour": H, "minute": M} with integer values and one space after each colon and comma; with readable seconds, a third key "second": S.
{"hour": 12, "minute": 0}
